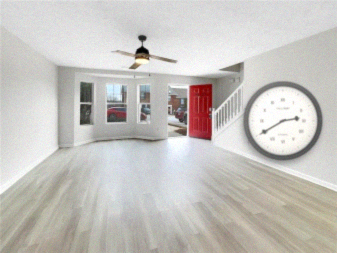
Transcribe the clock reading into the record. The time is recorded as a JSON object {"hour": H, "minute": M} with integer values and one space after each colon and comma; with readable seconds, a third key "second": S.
{"hour": 2, "minute": 40}
